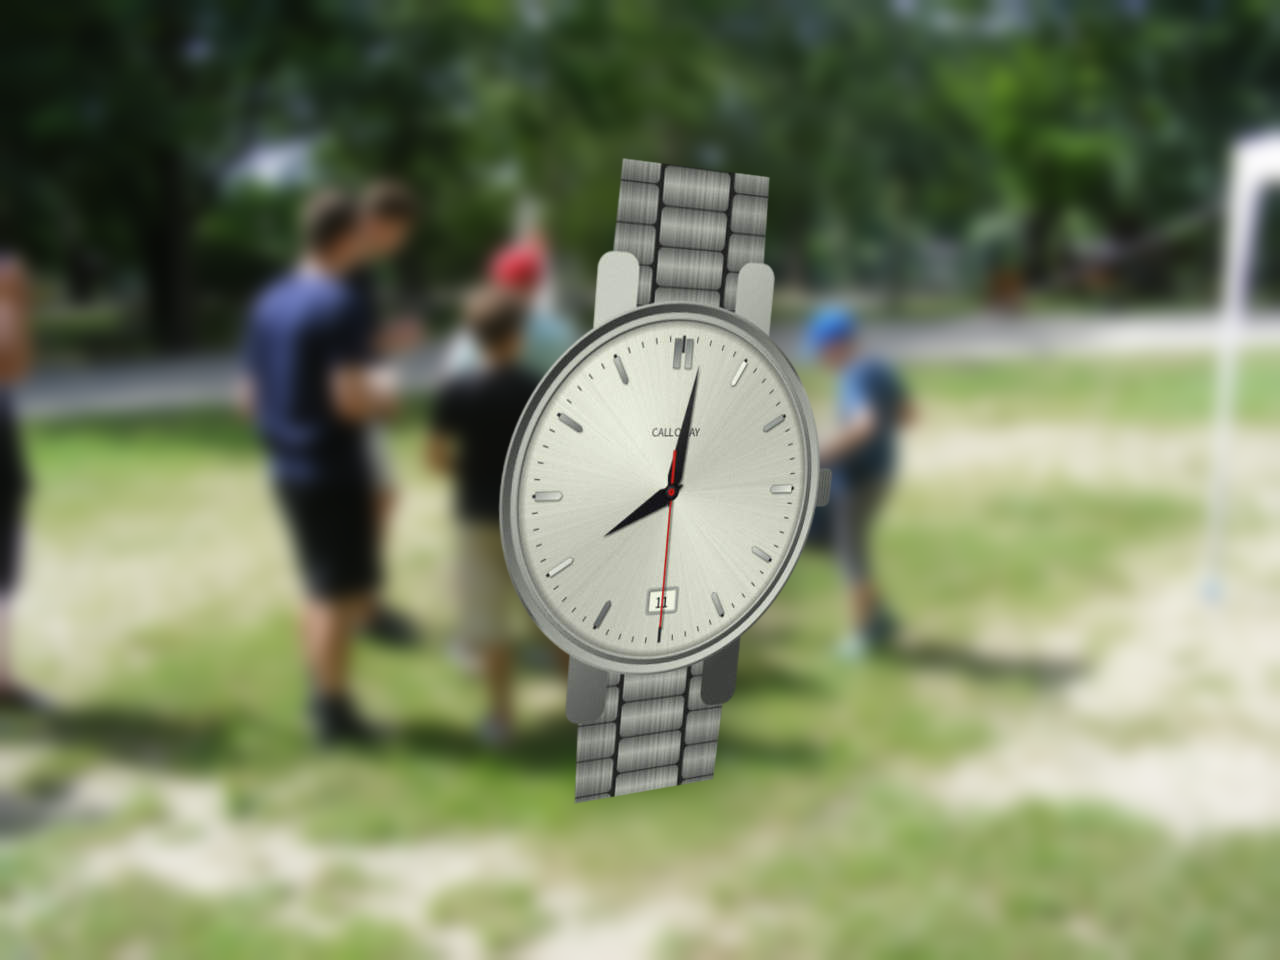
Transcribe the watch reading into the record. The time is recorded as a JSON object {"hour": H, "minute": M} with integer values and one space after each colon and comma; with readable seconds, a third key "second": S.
{"hour": 8, "minute": 1, "second": 30}
